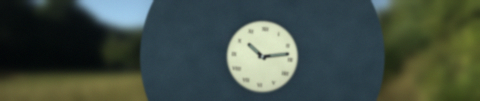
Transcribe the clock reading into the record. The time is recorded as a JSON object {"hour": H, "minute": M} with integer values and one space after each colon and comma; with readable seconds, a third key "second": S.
{"hour": 10, "minute": 13}
